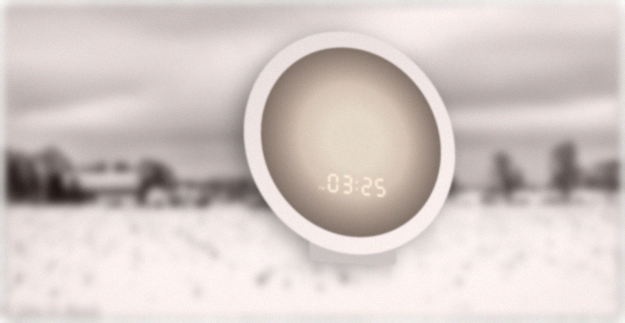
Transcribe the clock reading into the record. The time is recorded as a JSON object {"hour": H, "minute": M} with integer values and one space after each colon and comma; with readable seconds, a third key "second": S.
{"hour": 3, "minute": 25}
